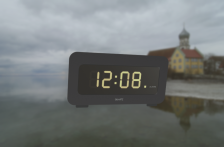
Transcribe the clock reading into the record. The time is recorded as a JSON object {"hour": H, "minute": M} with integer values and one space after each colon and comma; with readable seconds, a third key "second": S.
{"hour": 12, "minute": 8}
